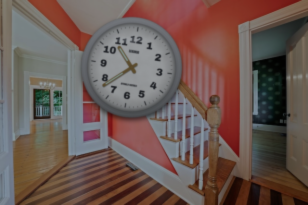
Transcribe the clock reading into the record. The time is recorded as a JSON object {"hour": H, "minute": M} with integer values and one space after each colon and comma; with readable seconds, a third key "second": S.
{"hour": 10, "minute": 38}
